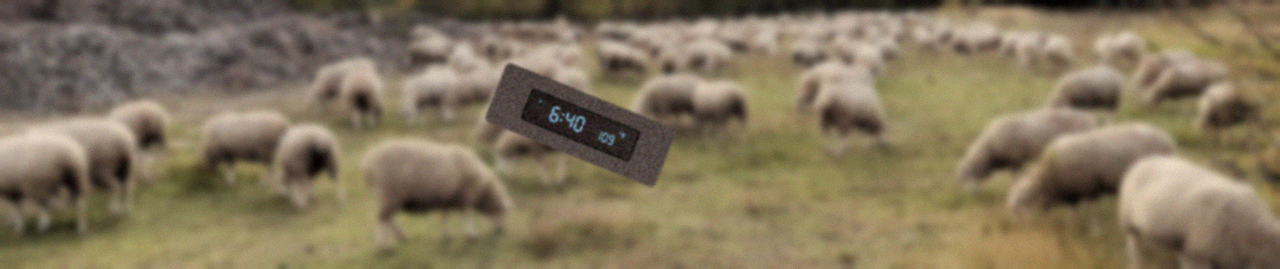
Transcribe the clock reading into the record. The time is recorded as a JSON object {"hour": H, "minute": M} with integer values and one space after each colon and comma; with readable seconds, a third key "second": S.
{"hour": 6, "minute": 40}
